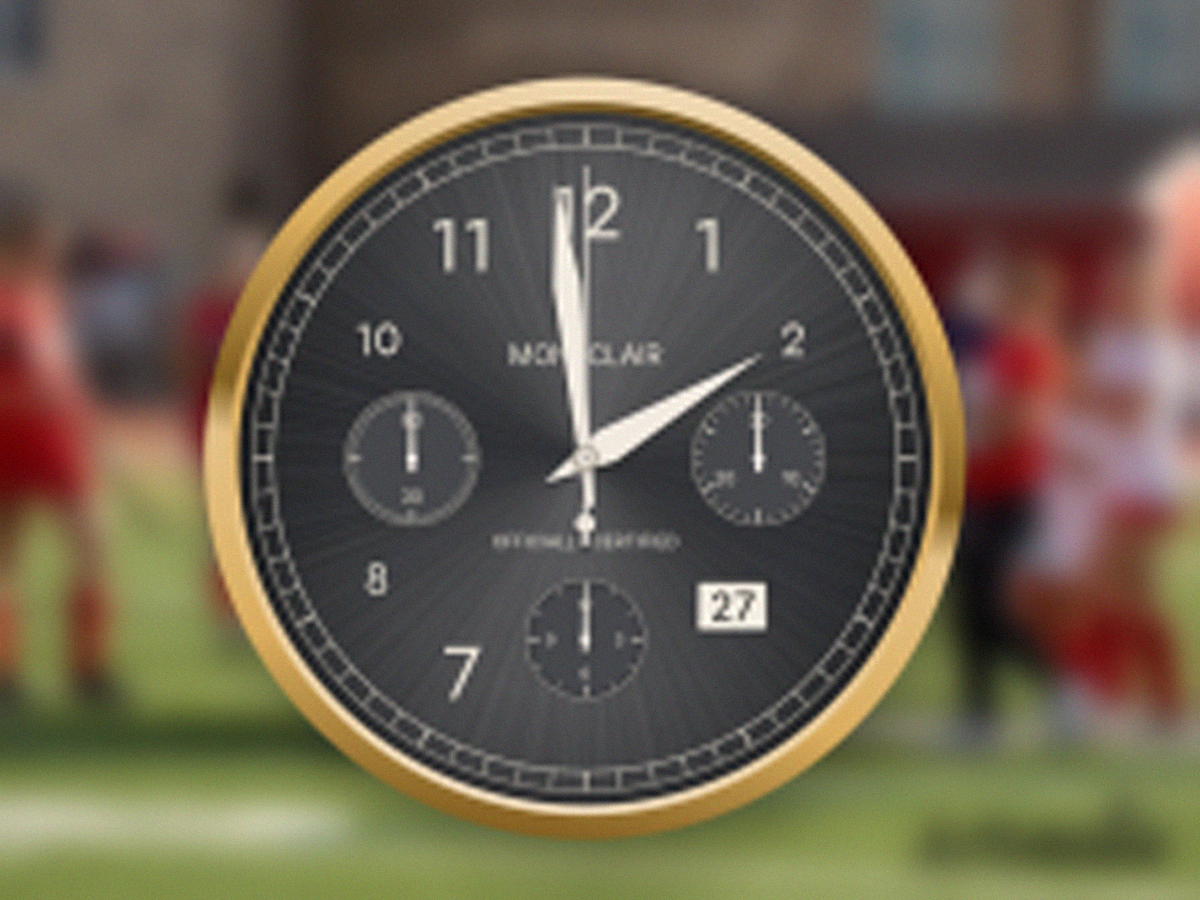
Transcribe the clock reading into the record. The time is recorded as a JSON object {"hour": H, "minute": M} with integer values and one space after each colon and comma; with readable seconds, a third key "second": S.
{"hour": 1, "minute": 59}
